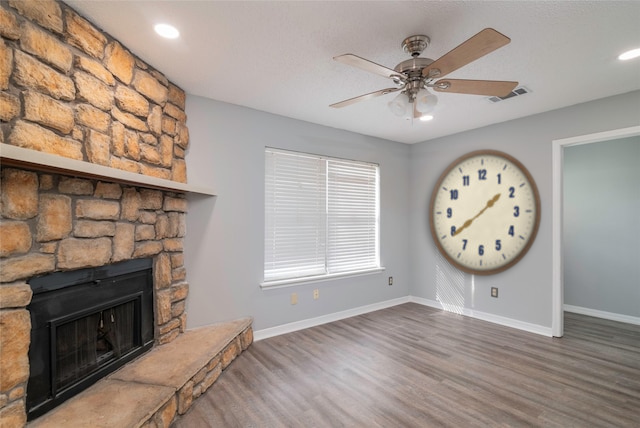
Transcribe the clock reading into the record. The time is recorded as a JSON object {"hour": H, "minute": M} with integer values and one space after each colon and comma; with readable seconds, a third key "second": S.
{"hour": 1, "minute": 39}
